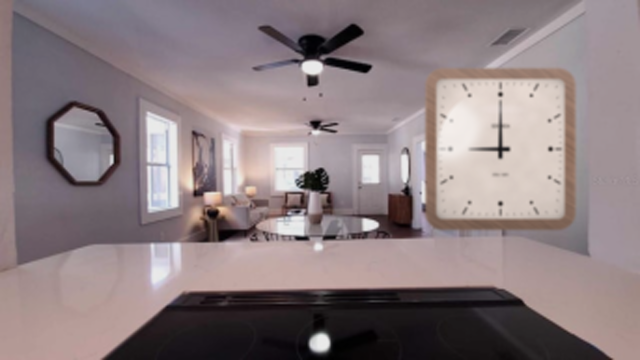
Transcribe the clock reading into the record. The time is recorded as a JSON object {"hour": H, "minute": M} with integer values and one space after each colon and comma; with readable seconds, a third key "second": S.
{"hour": 9, "minute": 0}
